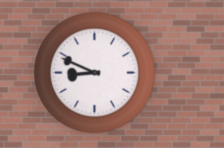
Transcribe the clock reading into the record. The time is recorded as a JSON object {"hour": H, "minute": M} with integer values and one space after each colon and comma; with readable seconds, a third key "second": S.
{"hour": 8, "minute": 49}
